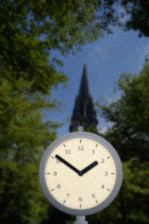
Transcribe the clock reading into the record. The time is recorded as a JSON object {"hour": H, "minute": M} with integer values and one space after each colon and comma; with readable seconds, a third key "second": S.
{"hour": 1, "minute": 51}
